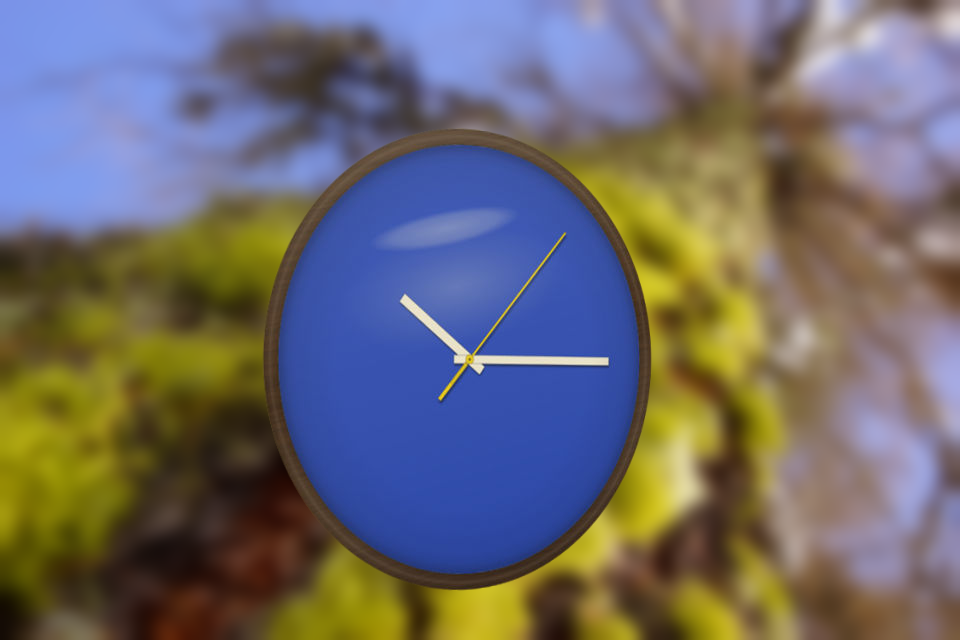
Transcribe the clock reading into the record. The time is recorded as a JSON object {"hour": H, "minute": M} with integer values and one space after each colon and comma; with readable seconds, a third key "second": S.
{"hour": 10, "minute": 15, "second": 7}
